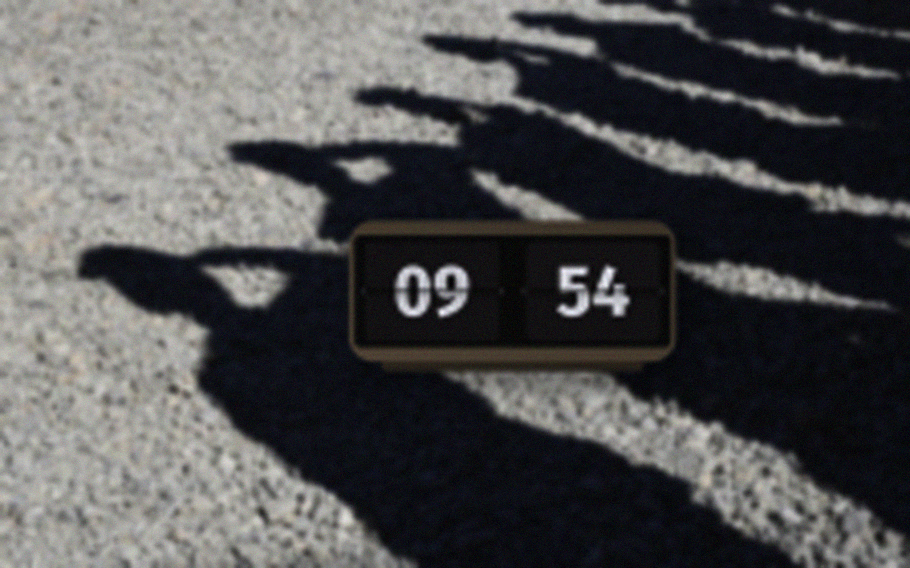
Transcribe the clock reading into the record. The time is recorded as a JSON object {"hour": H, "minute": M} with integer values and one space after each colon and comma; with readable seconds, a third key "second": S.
{"hour": 9, "minute": 54}
